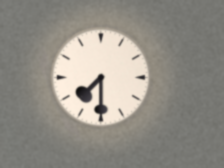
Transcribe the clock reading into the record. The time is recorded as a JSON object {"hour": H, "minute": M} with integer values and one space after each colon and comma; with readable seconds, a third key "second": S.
{"hour": 7, "minute": 30}
